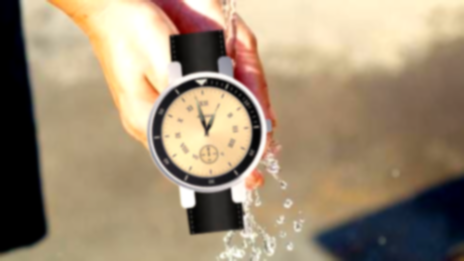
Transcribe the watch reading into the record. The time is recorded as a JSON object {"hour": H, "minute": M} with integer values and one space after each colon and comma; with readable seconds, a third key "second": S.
{"hour": 12, "minute": 58}
